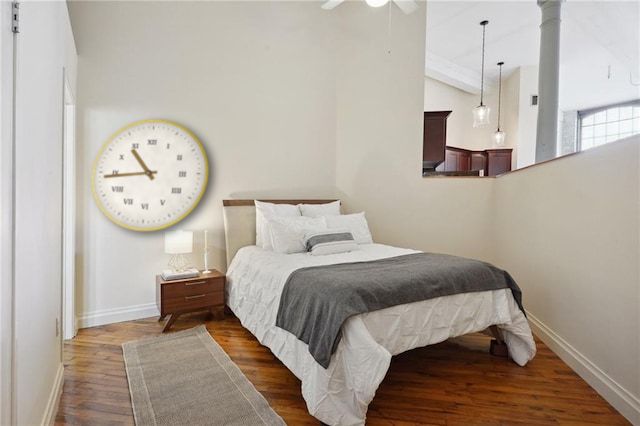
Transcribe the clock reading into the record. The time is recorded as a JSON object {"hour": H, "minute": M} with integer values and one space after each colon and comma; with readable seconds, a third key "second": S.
{"hour": 10, "minute": 44}
